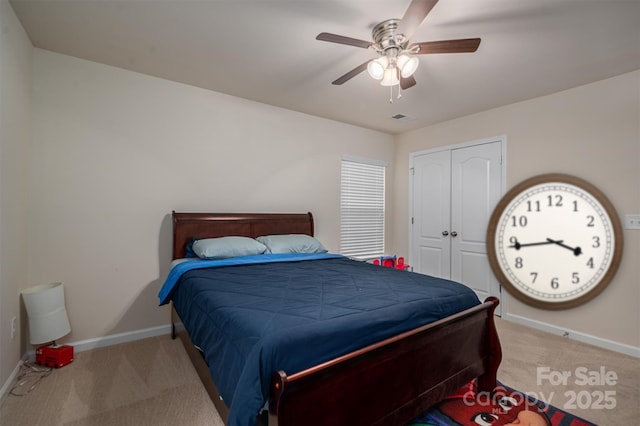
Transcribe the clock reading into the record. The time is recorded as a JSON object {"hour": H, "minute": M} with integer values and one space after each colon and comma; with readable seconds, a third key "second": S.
{"hour": 3, "minute": 44}
